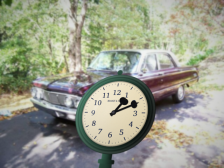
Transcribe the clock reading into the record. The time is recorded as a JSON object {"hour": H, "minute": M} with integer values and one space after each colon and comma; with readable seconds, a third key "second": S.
{"hour": 1, "minute": 11}
